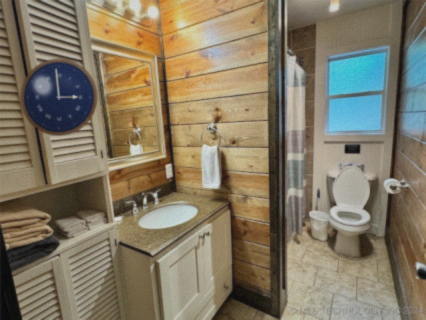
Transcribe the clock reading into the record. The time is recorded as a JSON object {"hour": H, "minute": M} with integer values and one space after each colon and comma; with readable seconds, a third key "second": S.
{"hour": 2, "minute": 59}
